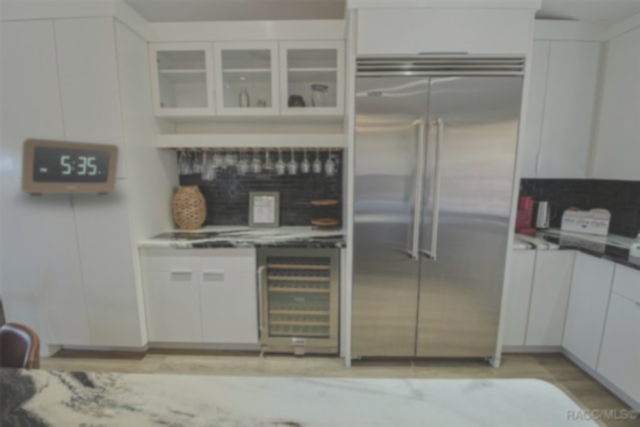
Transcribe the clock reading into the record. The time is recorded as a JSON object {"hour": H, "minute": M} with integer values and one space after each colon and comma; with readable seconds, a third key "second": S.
{"hour": 5, "minute": 35}
